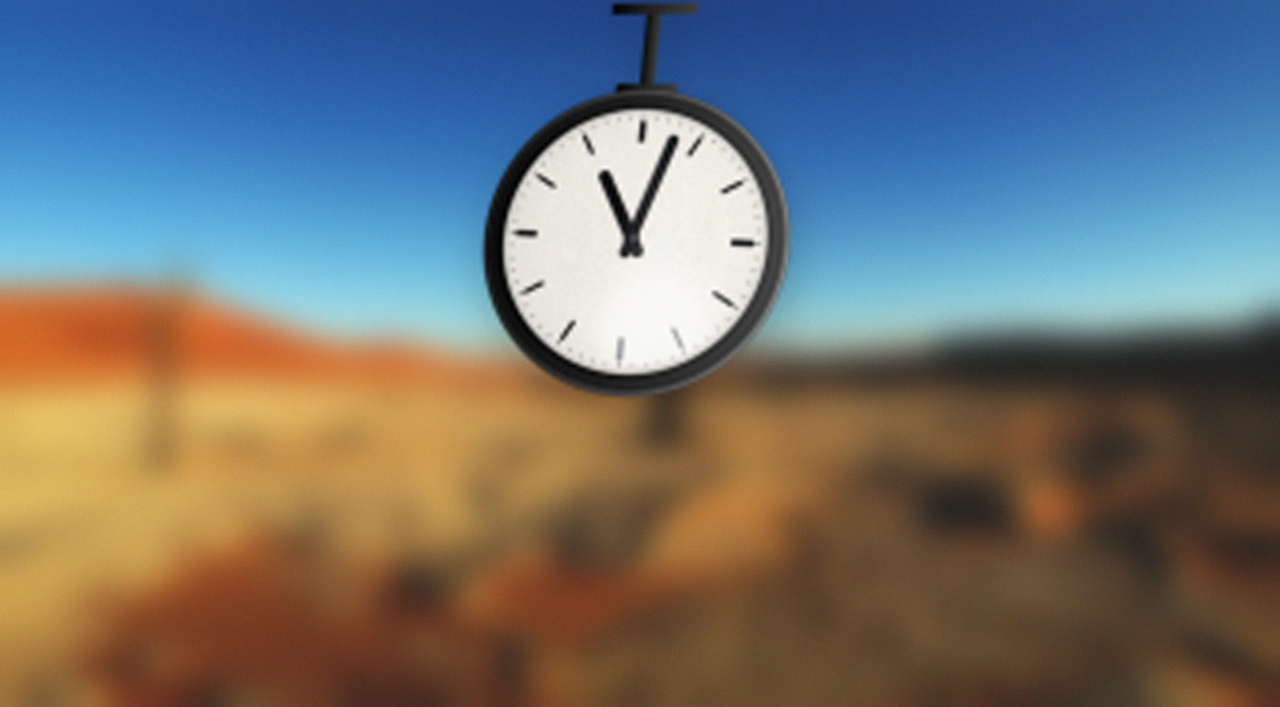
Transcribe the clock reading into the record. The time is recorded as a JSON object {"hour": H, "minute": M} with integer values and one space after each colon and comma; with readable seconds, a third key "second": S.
{"hour": 11, "minute": 3}
